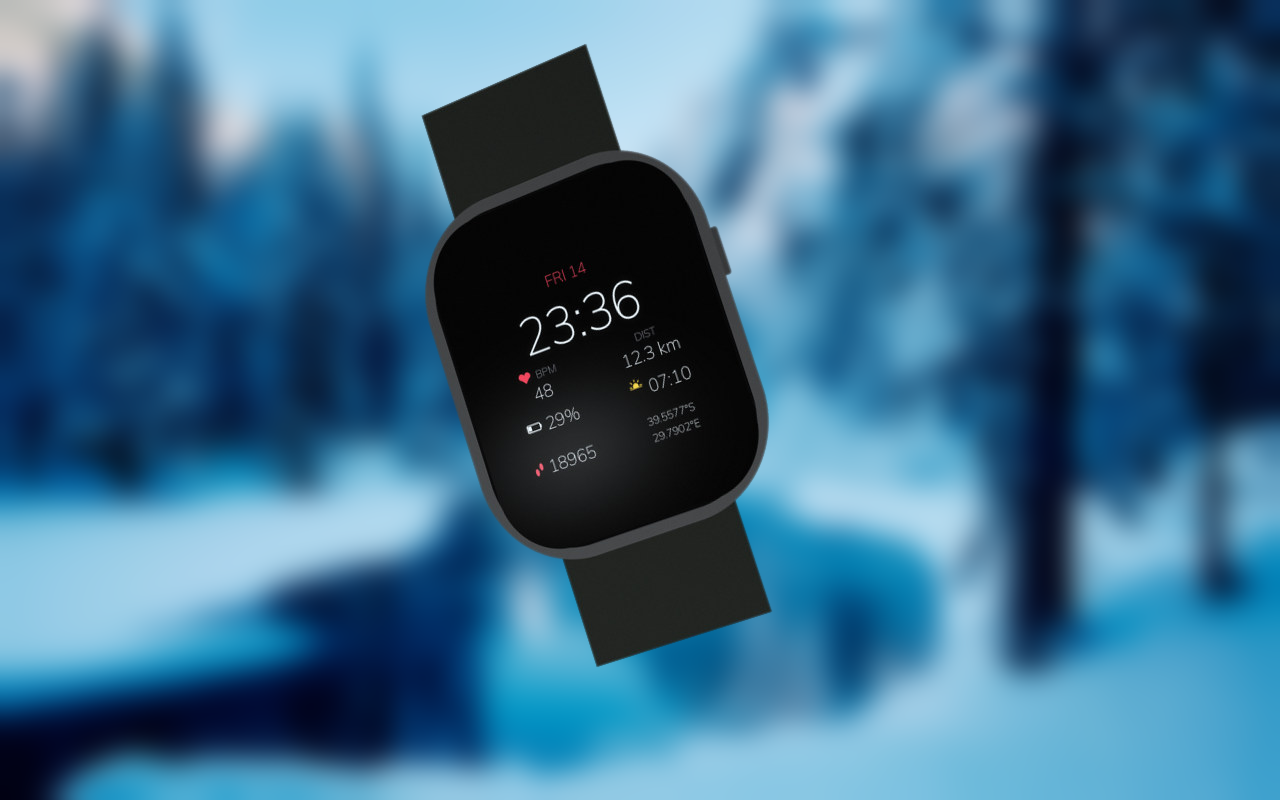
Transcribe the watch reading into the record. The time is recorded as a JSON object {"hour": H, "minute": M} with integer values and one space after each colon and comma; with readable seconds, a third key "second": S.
{"hour": 23, "minute": 36}
